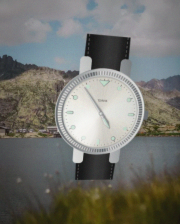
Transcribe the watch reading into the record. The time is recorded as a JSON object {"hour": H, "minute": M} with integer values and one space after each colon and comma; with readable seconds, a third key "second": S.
{"hour": 4, "minute": 54}
